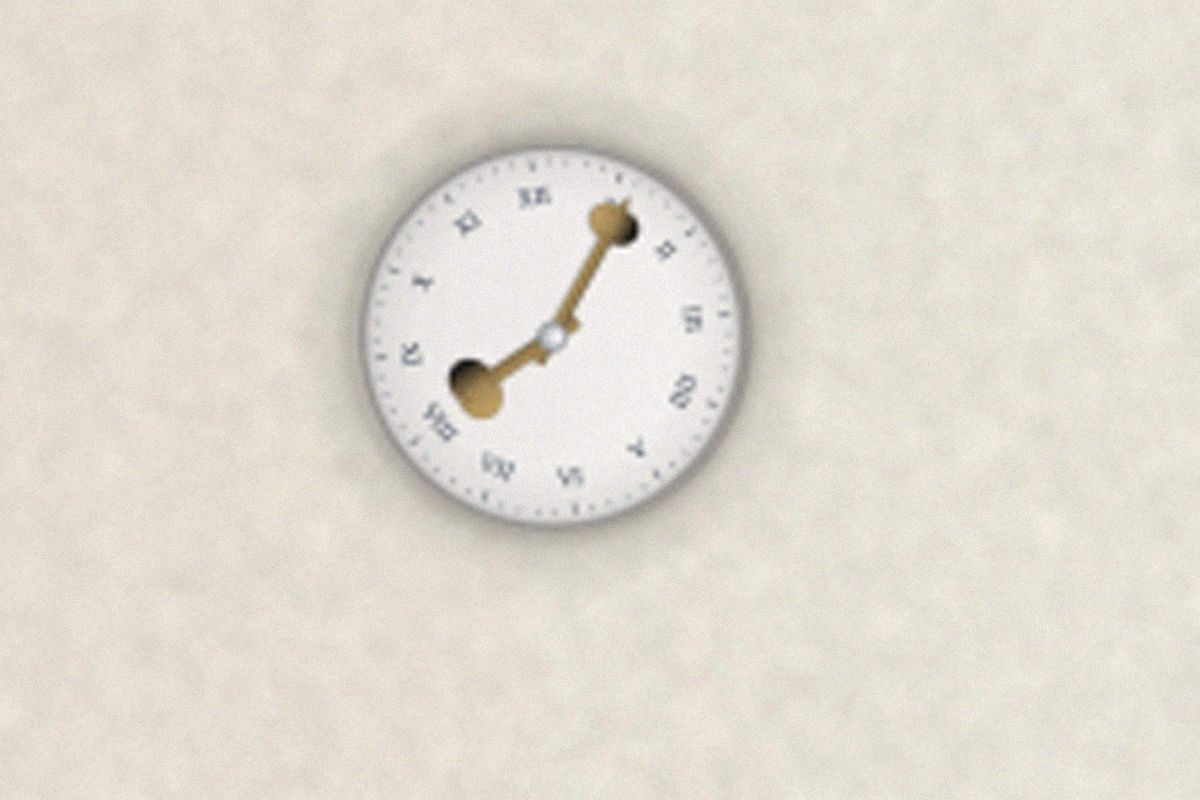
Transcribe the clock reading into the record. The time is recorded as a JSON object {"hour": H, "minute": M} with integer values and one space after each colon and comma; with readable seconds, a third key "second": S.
{"hour": 8, "minute": 6}
